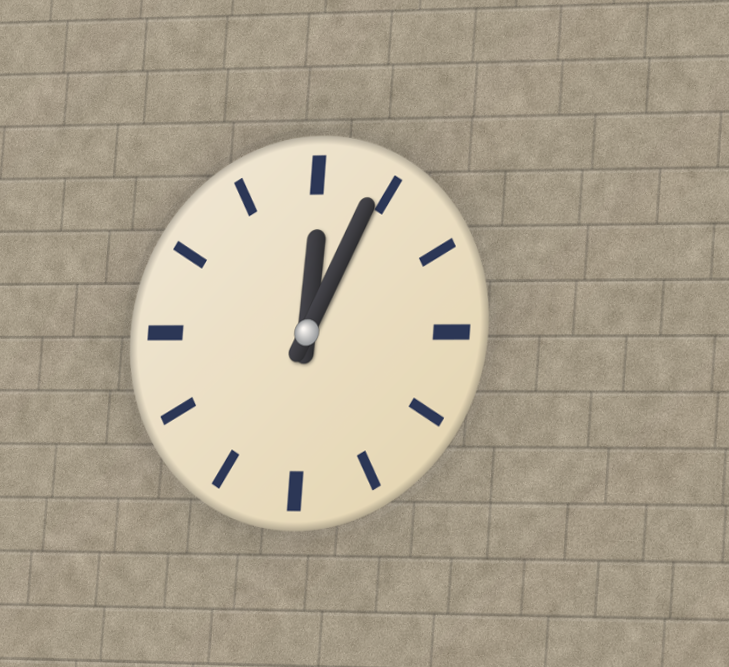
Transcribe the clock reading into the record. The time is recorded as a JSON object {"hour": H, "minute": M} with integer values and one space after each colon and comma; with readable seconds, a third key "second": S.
{"hour": 12, "minute": 4}
